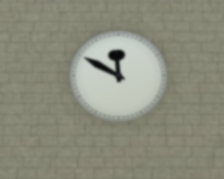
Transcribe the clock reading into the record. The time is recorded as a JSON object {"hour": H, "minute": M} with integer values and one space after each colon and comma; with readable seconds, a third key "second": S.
{"hour": 11, "minute": 50}
